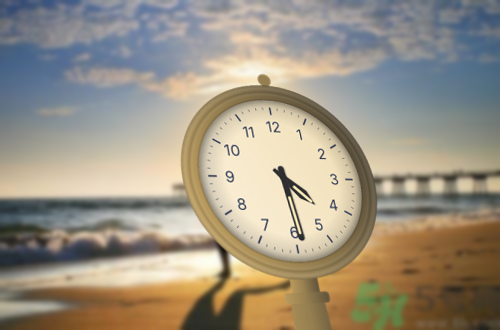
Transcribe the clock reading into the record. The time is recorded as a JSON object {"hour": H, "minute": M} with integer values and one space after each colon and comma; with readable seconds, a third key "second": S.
{"hour": 4, "minute": 29}
